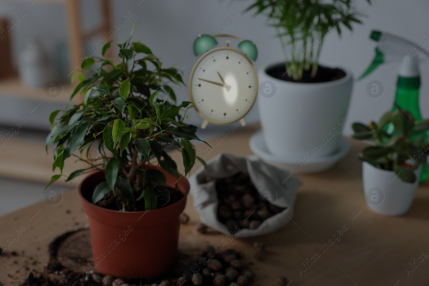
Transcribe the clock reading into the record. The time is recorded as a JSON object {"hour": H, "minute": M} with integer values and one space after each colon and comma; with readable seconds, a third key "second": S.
{"hour": 10, "minute": 47}
